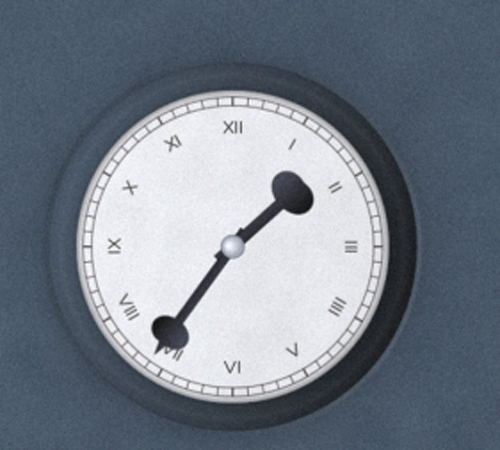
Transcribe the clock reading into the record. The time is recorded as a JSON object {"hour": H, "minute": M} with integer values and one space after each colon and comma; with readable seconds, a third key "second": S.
{"hour": 1, "minute": 36}
